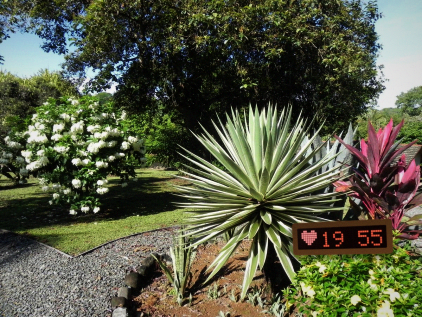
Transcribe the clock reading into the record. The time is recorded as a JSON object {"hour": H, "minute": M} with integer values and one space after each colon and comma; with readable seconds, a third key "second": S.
{"hour": 19, "minute": 55}
